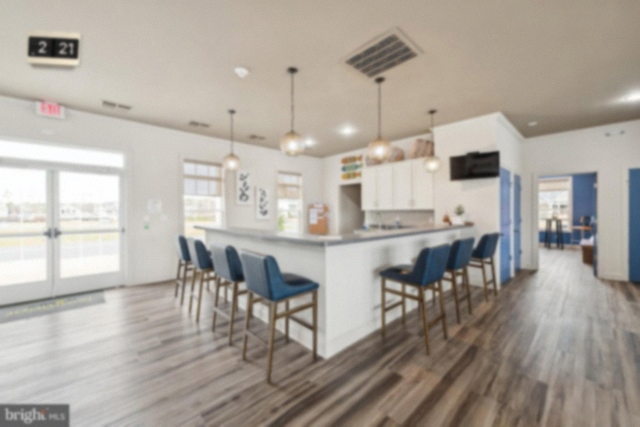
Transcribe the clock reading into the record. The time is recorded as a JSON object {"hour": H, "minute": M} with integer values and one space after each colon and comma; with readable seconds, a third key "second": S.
{"hour": 2, "minute": 21}
